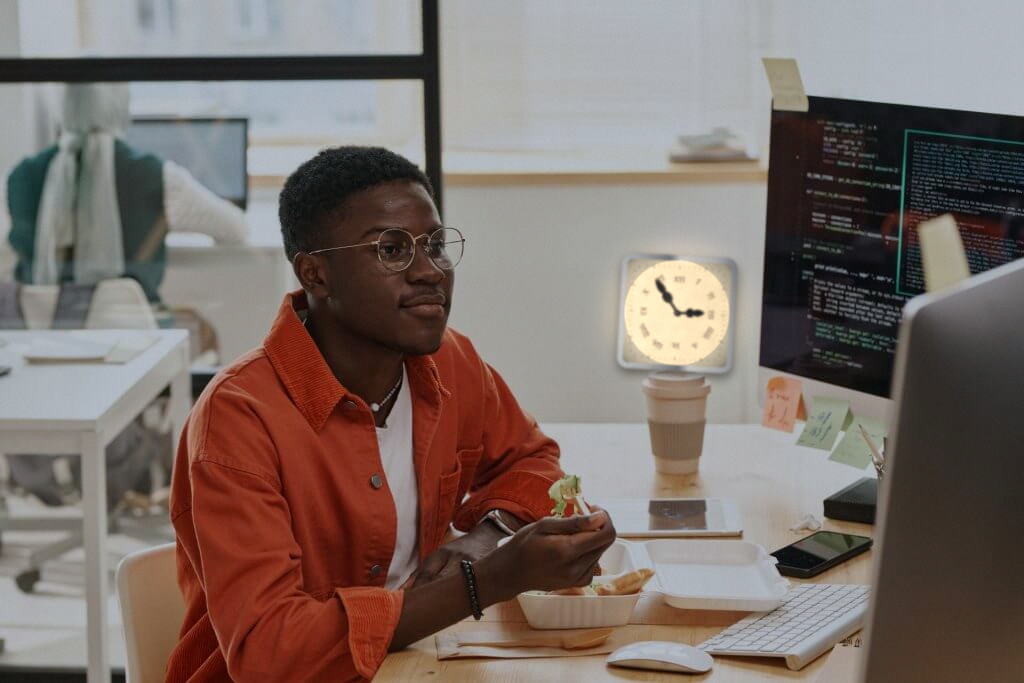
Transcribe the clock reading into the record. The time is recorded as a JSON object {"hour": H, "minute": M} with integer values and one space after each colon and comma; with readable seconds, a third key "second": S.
{"hour": 2, "minute": 54}
